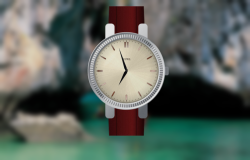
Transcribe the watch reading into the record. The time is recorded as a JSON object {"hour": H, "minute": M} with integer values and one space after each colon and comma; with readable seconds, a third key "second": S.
{"hour": 6, "minute": 57}
